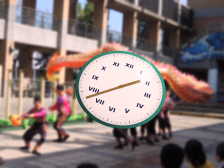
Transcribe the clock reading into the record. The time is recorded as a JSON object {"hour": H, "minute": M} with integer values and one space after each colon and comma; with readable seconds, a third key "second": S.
{"hour": 1, "minute": 38}
